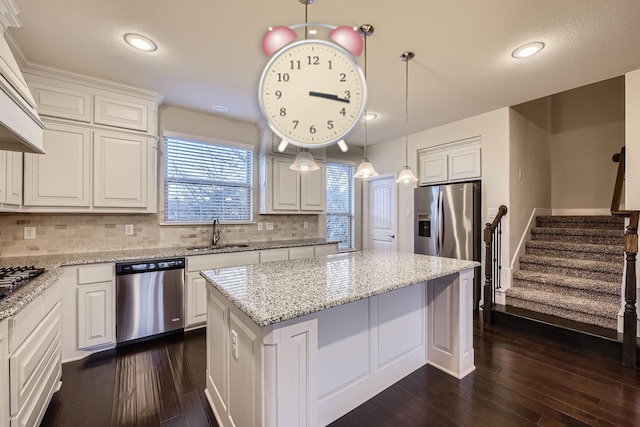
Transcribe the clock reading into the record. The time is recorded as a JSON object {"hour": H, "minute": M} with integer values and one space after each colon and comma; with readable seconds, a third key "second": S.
{"hour": 3, "minute": 17}
